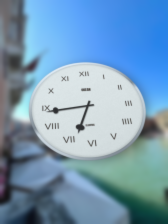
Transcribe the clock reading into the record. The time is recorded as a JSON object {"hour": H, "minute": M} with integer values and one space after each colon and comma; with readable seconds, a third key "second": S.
{"hour": 6, "minute": 44}
